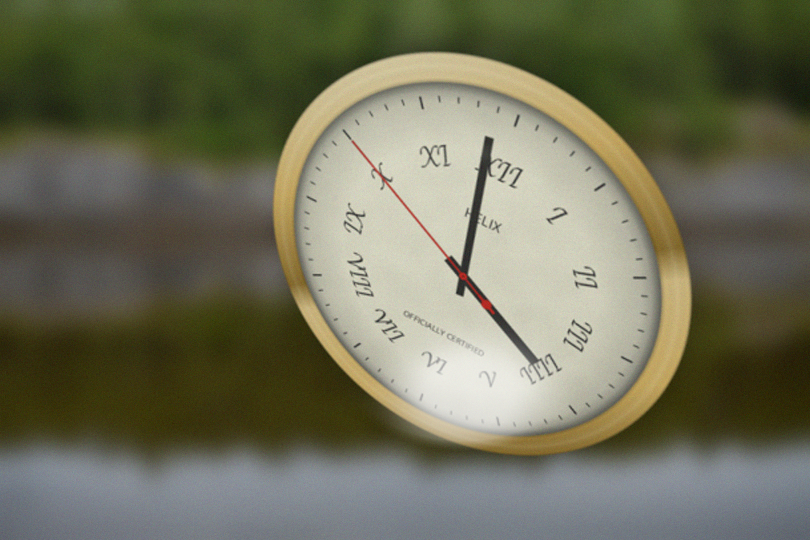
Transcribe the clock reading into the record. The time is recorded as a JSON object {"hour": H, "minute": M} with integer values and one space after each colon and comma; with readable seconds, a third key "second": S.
{"hour": 3, "minute": 58, "second": 50}
